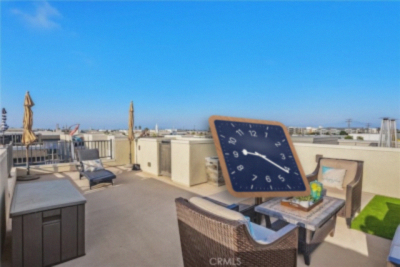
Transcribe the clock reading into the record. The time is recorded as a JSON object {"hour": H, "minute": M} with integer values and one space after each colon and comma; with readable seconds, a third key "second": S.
{"hour": 9, "minute": 21}
